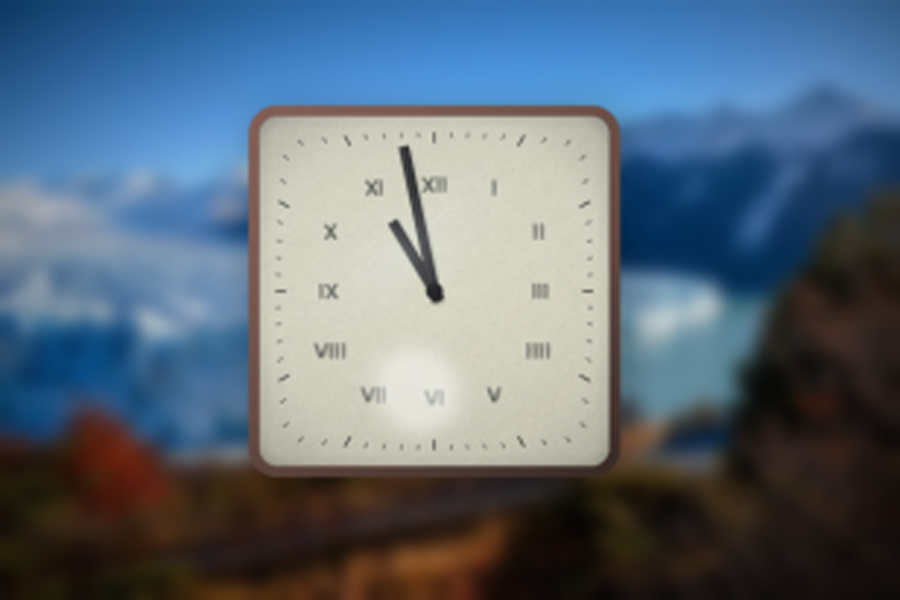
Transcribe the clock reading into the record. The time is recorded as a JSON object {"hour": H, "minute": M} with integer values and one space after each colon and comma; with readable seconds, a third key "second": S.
{"hour": 10, "minute": 58}
